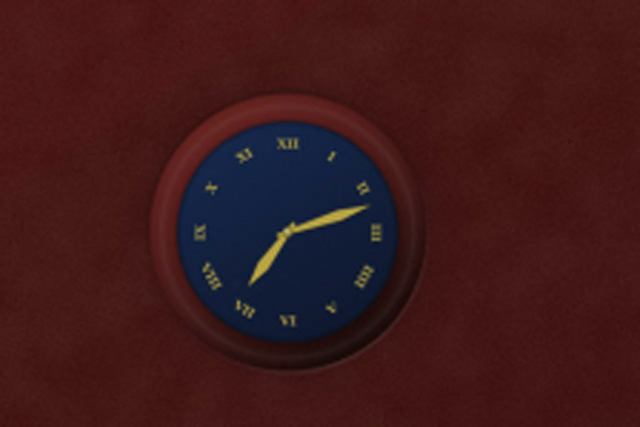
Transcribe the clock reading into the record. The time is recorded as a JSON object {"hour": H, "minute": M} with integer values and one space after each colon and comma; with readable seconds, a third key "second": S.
{"hour": 7, "minute": 12}
